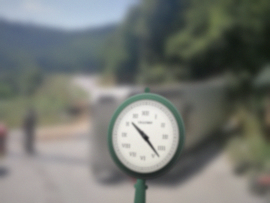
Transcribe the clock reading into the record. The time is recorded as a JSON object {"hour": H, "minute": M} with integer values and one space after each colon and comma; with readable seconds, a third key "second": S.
{"hour": 10, "minute": 23}
